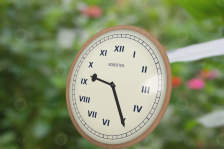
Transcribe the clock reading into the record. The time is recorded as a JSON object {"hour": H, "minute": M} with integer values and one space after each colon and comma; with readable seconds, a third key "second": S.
{"hour": 9, "minute": 25}
